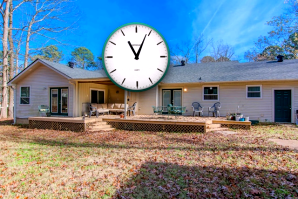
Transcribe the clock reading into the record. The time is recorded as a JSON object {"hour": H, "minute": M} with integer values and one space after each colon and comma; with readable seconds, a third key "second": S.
{"hour": 11, "minute": 4}
